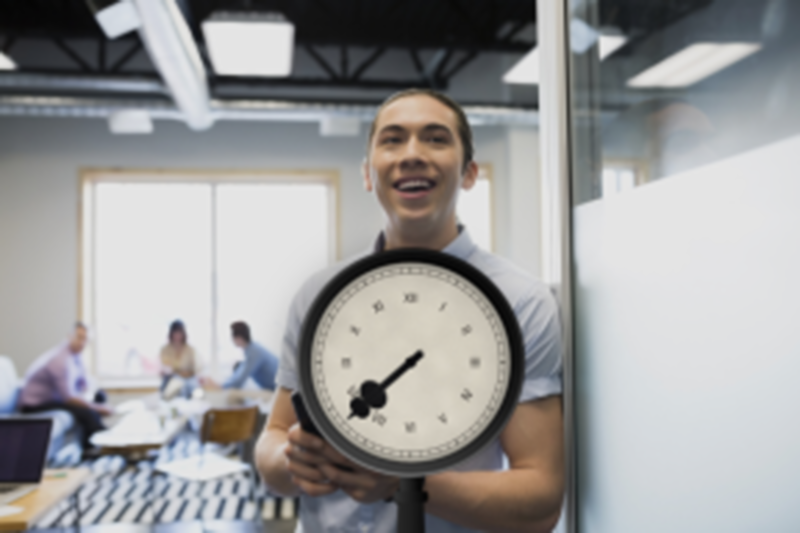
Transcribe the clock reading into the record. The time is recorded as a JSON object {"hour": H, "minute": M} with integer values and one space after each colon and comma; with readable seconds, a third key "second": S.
{"hour": 7, "minute": 38}
